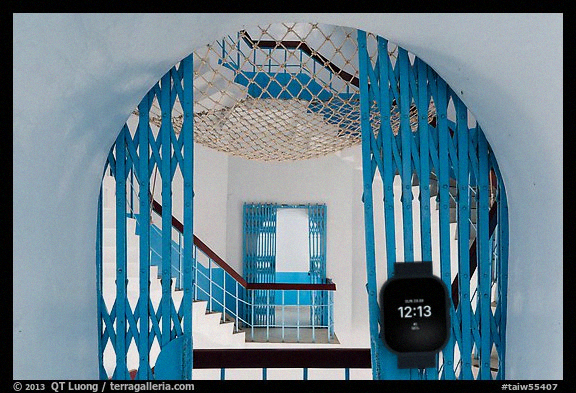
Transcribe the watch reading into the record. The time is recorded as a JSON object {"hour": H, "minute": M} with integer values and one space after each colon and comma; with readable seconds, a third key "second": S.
{"hour": 12, "minute": 13}
